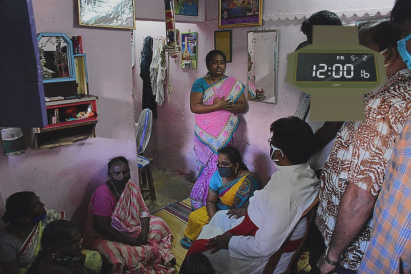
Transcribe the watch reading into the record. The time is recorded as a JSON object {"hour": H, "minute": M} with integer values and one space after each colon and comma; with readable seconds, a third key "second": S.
{"hour": 12, "minute": 0, "second": 16}
